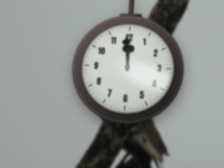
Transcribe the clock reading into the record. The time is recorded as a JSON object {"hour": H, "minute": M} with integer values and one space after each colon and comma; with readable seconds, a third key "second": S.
{"hour": 11, "minute": 59}
